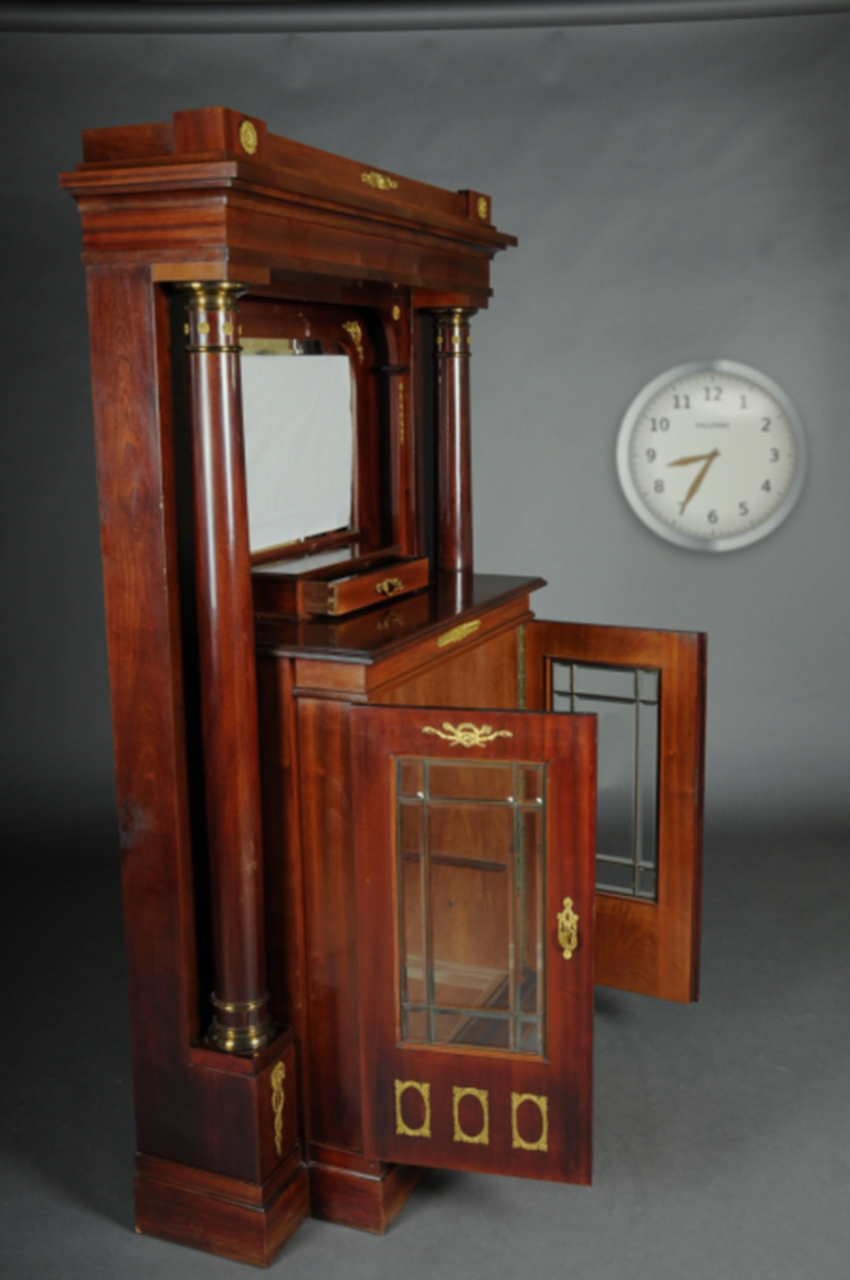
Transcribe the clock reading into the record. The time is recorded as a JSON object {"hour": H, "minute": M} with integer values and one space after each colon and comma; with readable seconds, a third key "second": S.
{"hour": 8, "minute": 35}
